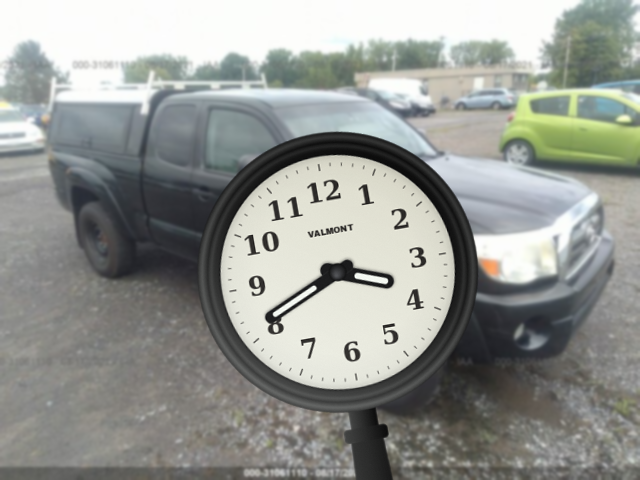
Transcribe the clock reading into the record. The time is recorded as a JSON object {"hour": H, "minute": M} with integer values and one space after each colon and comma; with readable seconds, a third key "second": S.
{"hour": 3, "minute": 41}
